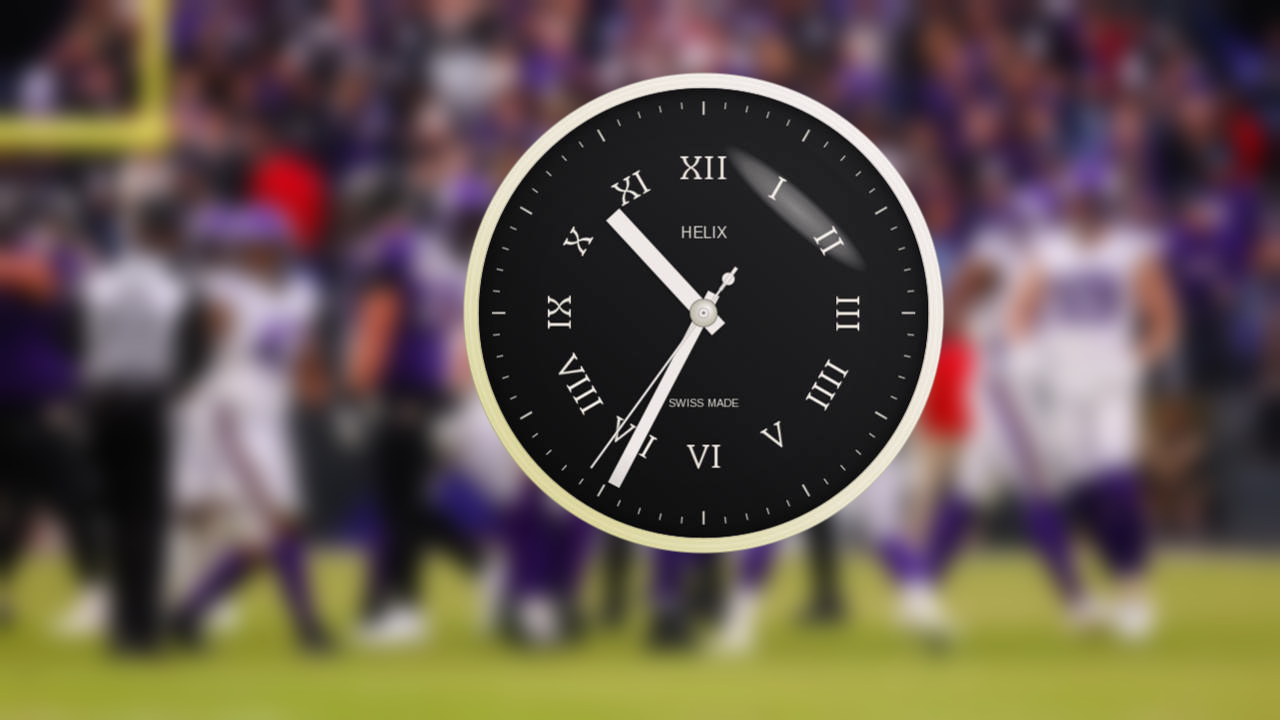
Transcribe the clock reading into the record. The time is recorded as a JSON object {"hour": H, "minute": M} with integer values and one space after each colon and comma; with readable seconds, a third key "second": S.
{"hour": 10, "minute": 34, "second": 36}
